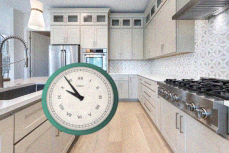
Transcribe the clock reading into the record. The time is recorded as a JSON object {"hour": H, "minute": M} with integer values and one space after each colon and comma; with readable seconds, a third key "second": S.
{"hour": 9, "minute": 54}
